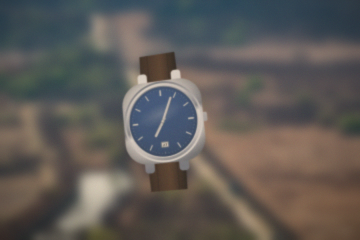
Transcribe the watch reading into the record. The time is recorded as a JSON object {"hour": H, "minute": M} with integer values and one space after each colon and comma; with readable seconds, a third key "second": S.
{"hour": 7, "minute": 4}
